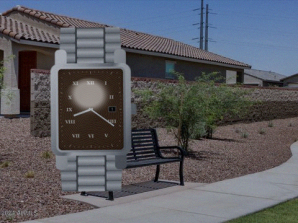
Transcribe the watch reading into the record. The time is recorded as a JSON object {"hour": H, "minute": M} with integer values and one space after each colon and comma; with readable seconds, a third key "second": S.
{"hour": 8, "minute": 21}
